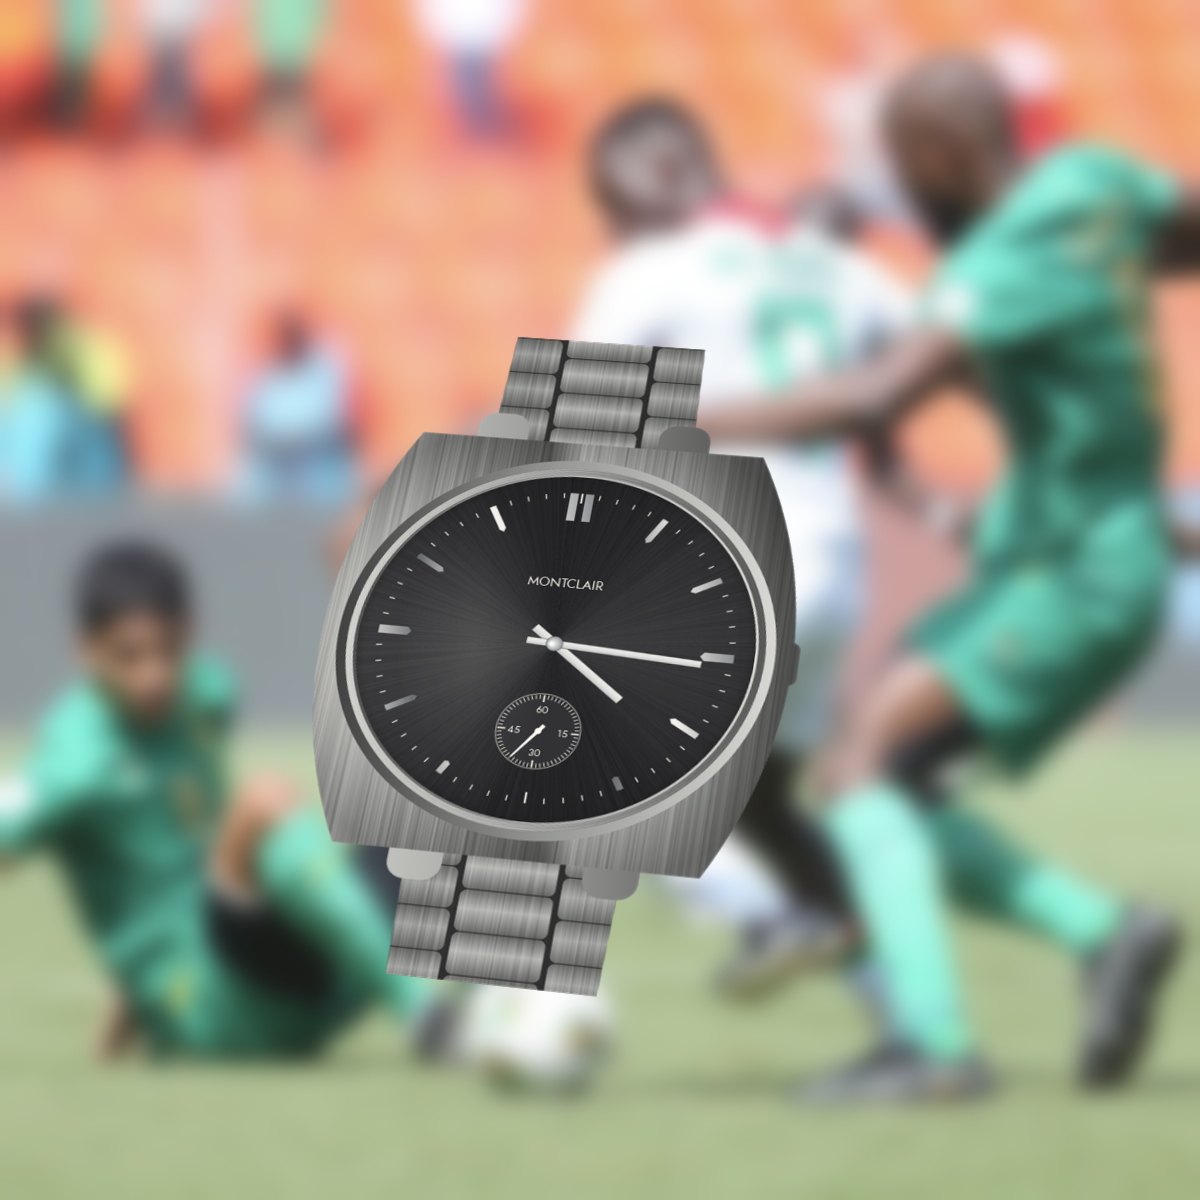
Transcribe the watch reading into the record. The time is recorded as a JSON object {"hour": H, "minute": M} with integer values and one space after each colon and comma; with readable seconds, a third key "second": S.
{"hour": 4, "minute": 15, "second": 36}
